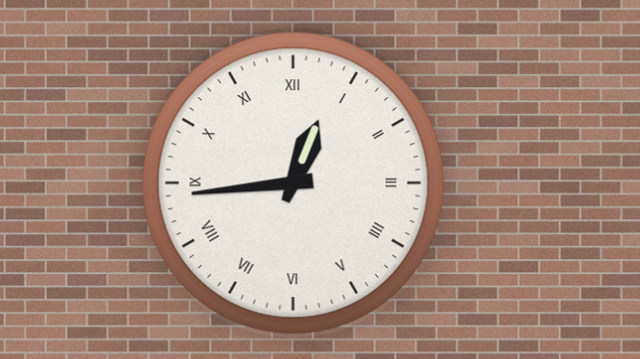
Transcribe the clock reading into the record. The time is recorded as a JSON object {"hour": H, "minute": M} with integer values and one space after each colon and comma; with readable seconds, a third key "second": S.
{"hour": 12, "minute": 44}
